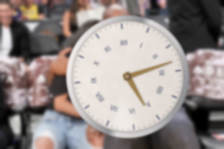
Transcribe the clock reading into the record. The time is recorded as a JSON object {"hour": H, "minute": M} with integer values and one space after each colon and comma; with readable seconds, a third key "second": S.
{"hour": 5, "minute": 13}
